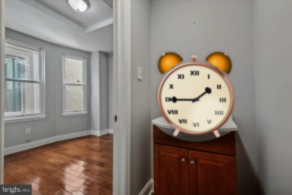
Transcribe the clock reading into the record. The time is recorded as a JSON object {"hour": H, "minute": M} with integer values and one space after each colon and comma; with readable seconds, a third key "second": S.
{"hour": 1, "minute": 45}
